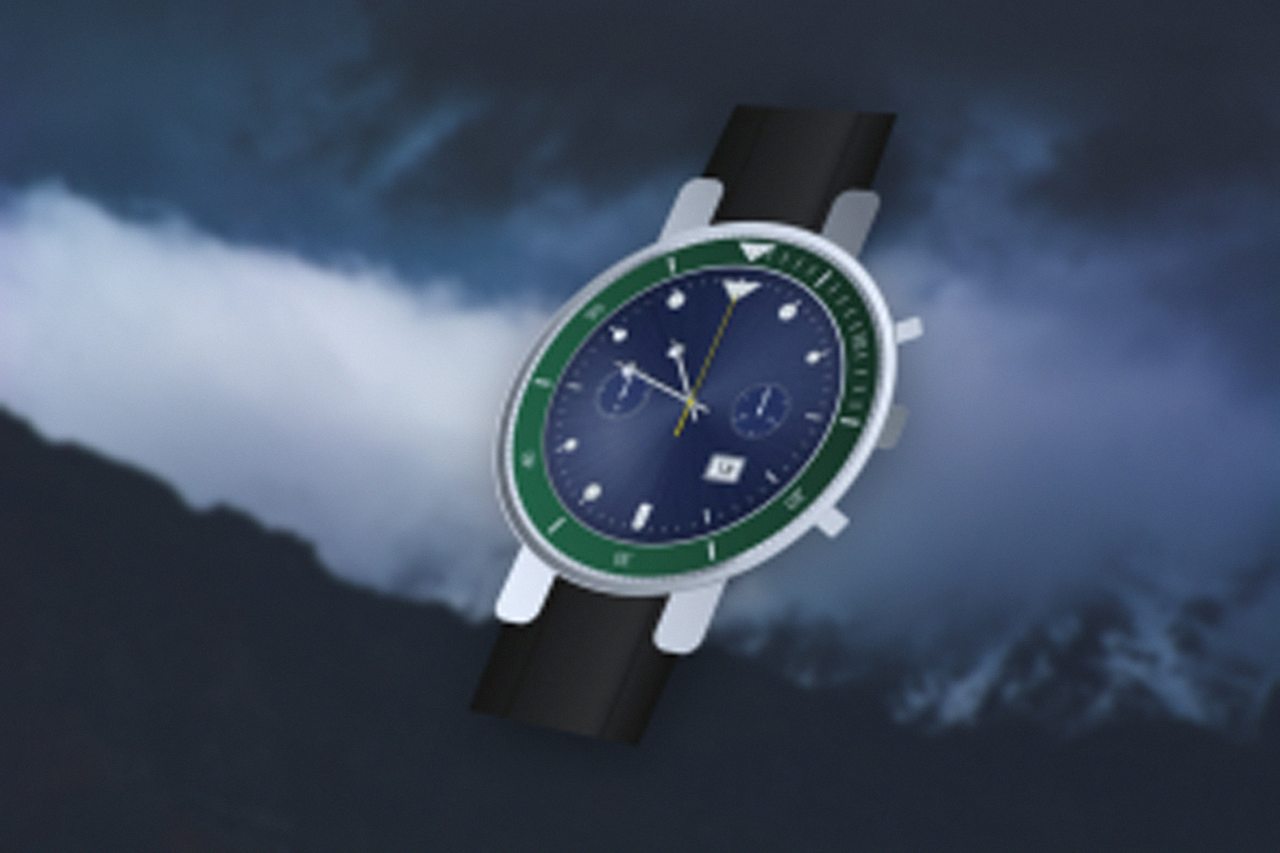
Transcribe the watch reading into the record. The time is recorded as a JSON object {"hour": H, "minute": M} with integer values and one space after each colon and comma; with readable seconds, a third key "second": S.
{"hour": 10, "minute": 48}
